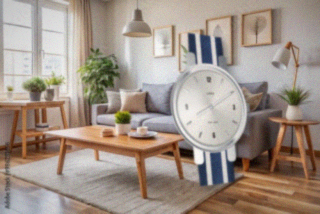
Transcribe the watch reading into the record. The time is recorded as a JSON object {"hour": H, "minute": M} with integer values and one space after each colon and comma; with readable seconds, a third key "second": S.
{"hour": 8, "minute": 10}
